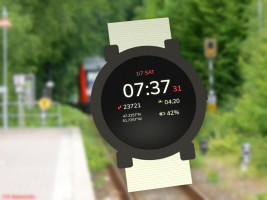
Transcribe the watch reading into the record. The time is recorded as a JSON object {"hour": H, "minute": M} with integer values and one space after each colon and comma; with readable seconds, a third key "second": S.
{"hour": 7, "minute": 37, "second": 31}
